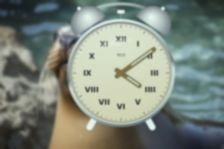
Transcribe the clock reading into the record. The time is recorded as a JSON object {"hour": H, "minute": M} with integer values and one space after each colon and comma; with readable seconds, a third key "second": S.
{"hour": 4, "minute": 9}
